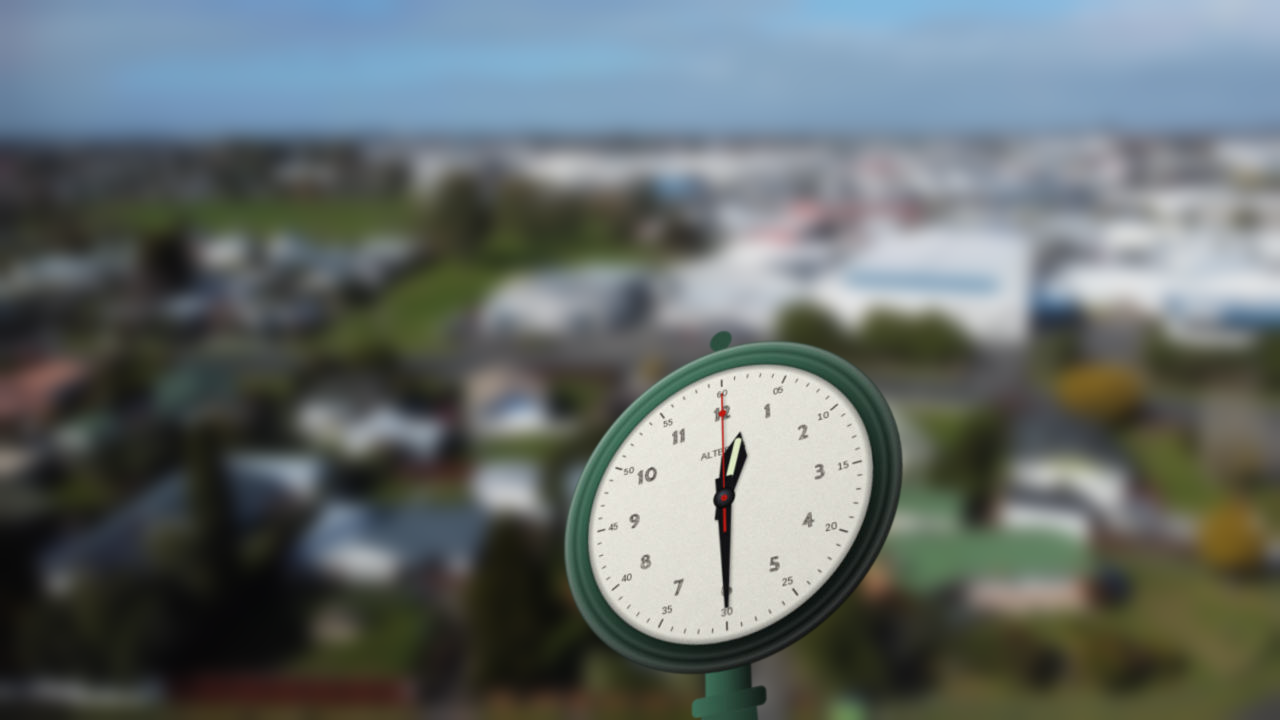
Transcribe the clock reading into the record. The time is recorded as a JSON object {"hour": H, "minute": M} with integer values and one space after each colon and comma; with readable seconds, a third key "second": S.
{"hour": 12, "minute": 30, "second": 0}
